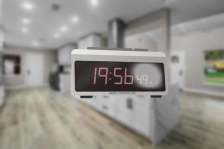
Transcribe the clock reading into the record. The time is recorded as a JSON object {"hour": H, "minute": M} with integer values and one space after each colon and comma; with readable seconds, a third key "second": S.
{"hour": 19, "minute": 56, "second": 49}
